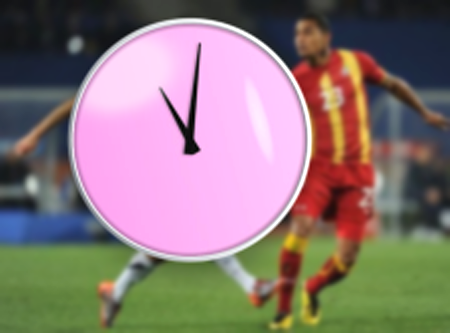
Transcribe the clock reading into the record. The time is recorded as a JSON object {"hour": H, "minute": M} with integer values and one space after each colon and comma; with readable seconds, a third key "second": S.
{"hour": 11, "minute": 1}
